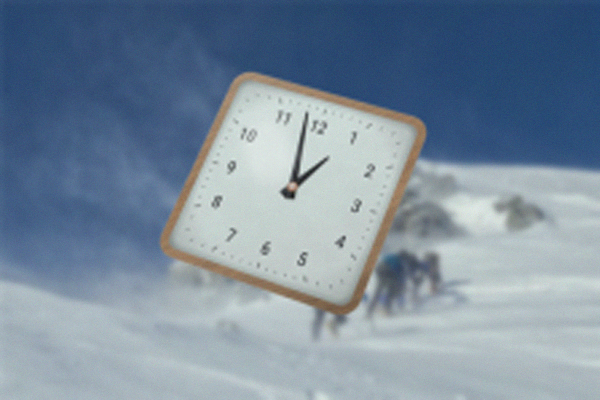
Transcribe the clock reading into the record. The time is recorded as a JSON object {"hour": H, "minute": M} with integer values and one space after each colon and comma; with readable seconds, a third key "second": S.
{"hour": 12, "minute": 58}
